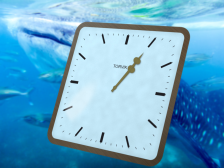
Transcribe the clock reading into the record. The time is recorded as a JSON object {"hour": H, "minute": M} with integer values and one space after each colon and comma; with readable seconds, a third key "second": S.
{"hour": 1, "minute": 5}
